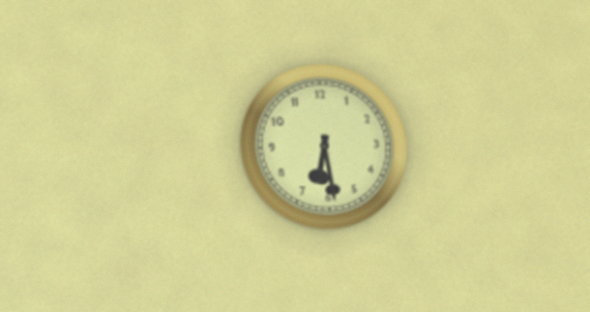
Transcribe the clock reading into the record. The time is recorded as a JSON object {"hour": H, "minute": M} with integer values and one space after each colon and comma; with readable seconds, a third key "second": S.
{"hour": 6, "minute": 29}
